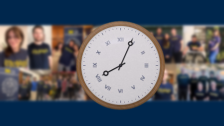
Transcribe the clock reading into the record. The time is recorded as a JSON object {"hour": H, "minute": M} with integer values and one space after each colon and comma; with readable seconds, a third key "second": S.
{"hour": 8, "minute": 4}
